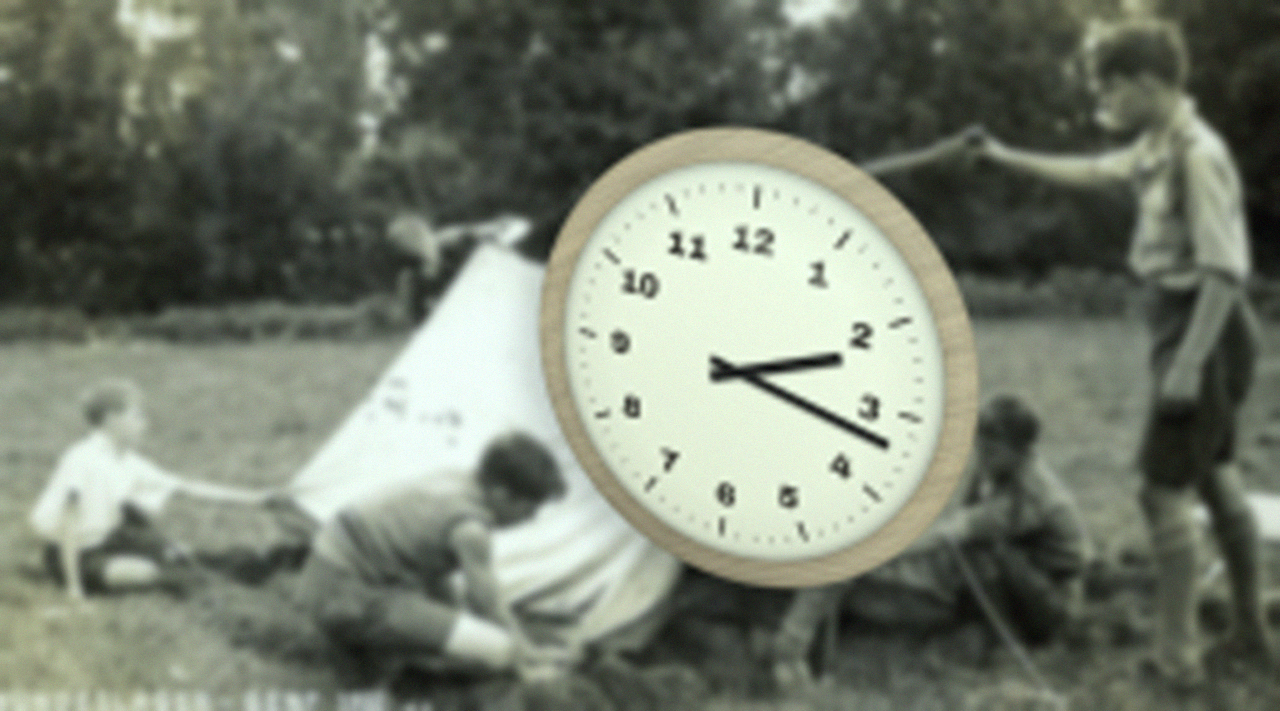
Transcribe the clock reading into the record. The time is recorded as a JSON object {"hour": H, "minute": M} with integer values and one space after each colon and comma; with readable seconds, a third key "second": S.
{"hour": 2, "minute": 17}
